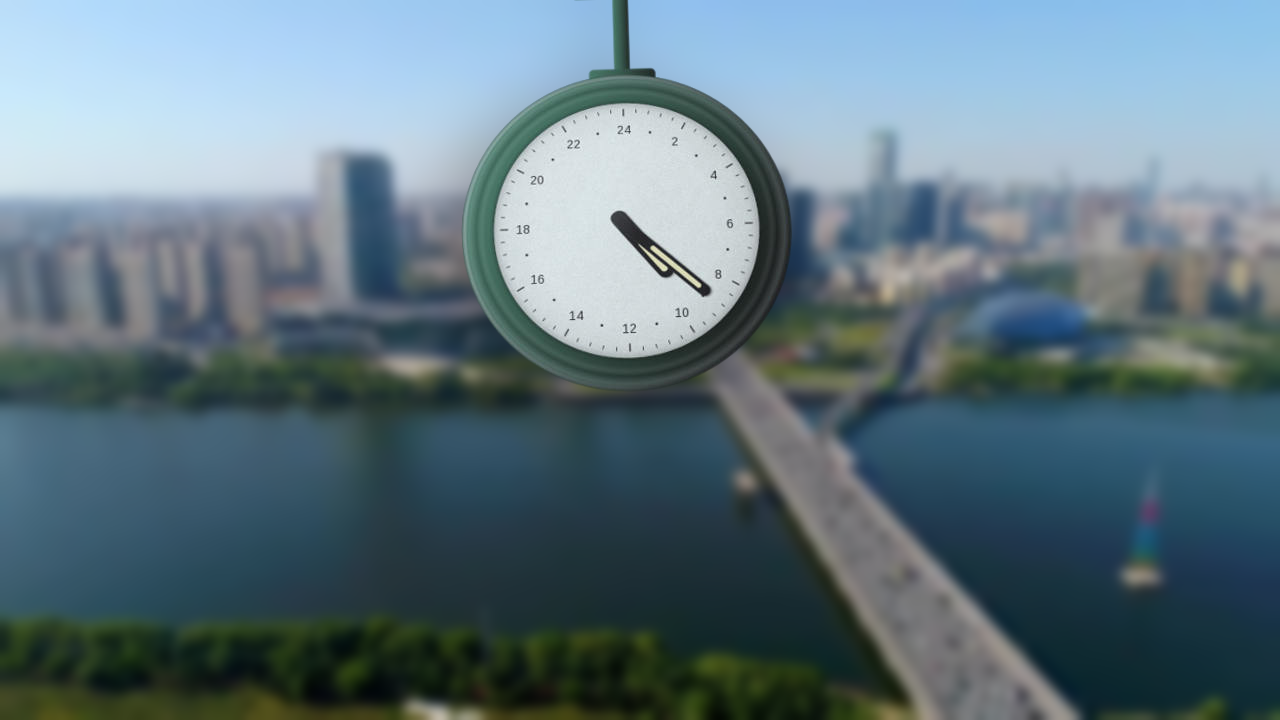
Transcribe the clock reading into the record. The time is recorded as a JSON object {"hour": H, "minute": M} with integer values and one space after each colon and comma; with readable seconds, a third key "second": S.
{"hour": 9, "minute": 22}
